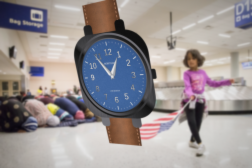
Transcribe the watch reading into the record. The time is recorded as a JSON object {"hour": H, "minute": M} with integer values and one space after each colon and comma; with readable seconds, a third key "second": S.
{"hour": 12, "minute": 54}
